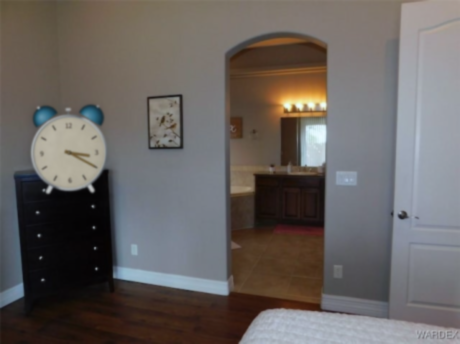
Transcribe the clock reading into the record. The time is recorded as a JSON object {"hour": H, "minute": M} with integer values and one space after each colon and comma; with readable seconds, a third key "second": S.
{"hour": 3, "minute": 20}
